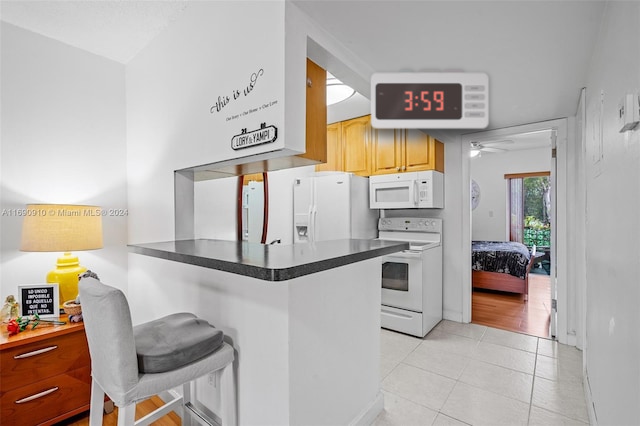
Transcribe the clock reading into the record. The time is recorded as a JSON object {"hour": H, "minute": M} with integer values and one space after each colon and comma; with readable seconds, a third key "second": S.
{"hour": 3, "minute": 59}
